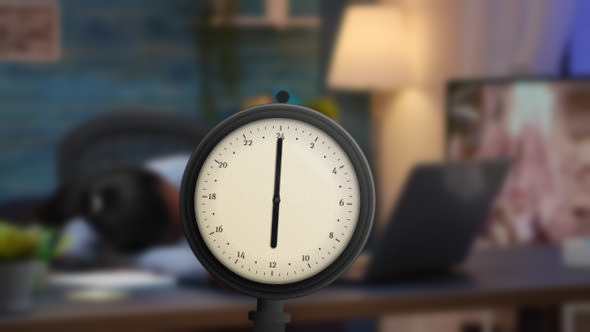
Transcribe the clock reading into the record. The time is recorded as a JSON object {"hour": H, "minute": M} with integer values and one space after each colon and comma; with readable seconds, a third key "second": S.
{"hour": 12, "minute": 0}
